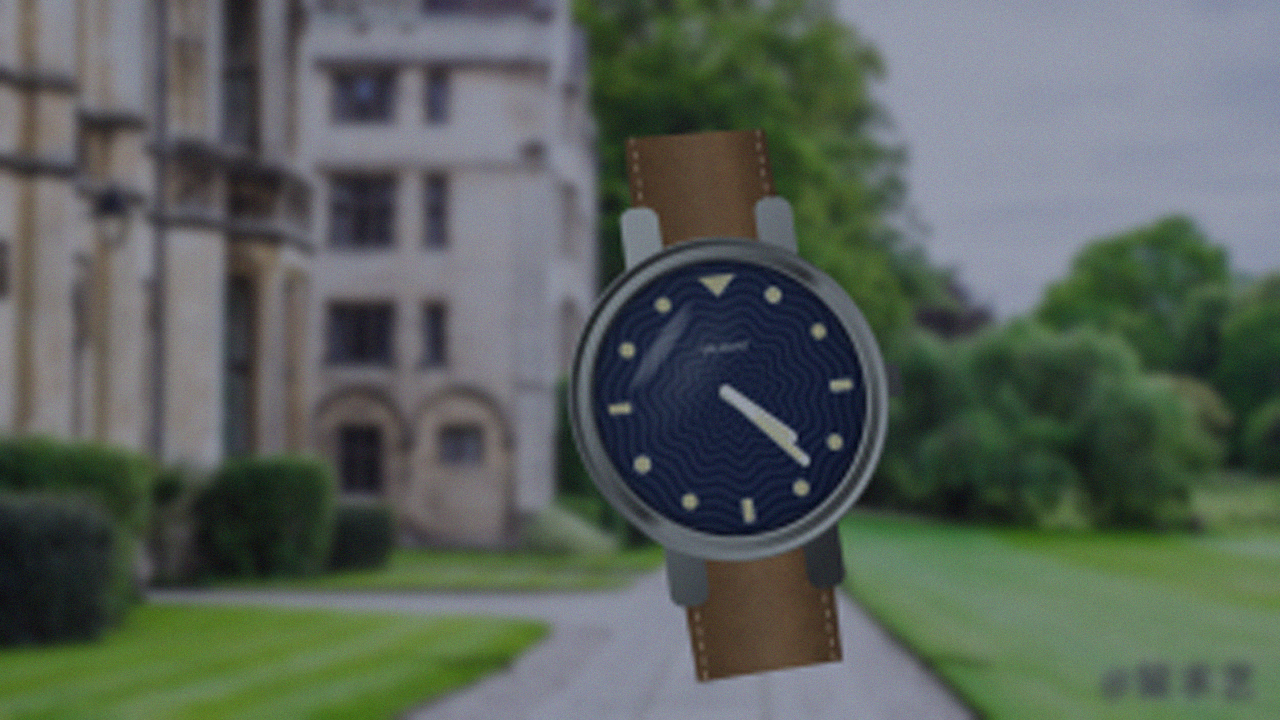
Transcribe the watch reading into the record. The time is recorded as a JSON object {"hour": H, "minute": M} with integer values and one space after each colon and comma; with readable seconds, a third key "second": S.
{"hour": 4, "minute": 23}
